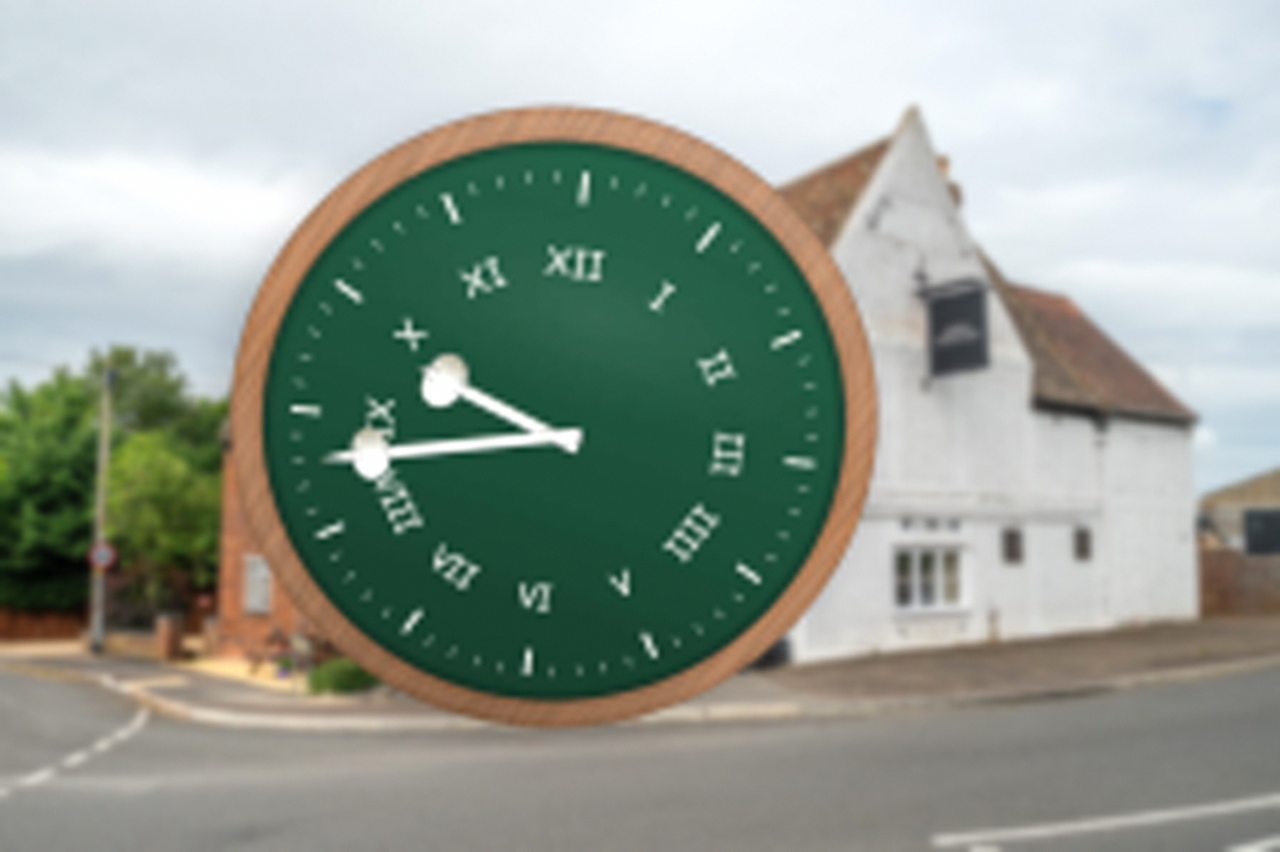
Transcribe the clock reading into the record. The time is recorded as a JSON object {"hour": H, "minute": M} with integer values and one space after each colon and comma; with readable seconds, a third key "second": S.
{"hour": 9, "minute": 43}
